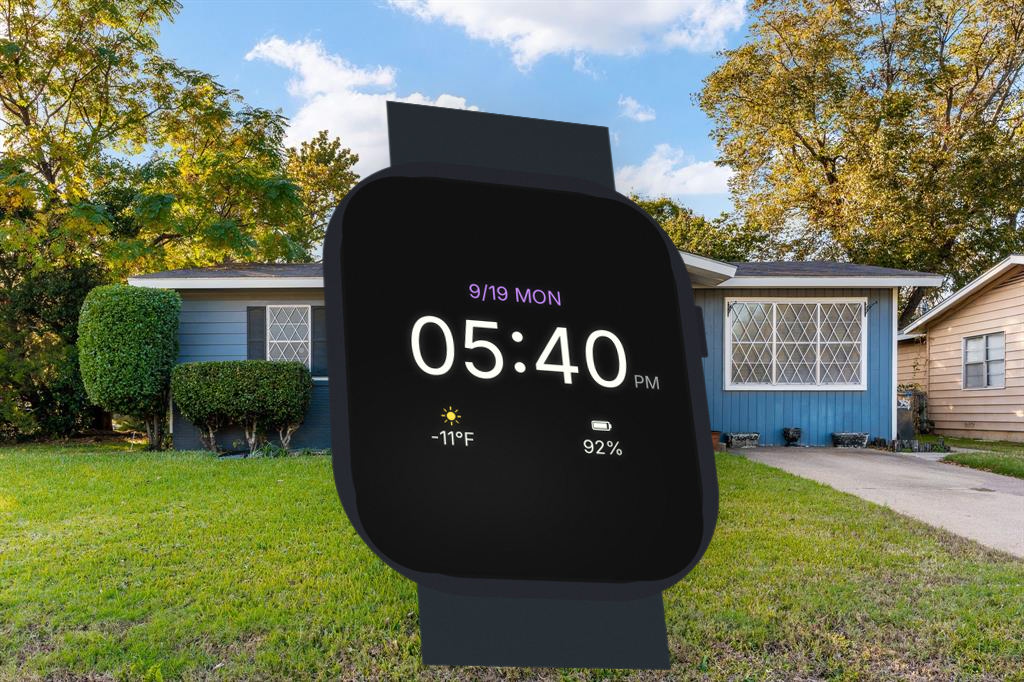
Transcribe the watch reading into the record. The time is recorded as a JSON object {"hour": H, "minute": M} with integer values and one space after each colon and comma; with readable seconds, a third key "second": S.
{"hour": 5, "minute": 40}
